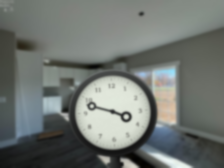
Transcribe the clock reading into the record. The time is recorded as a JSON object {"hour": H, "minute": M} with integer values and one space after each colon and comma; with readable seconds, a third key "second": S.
{"hour": 3, "minute": 48}
